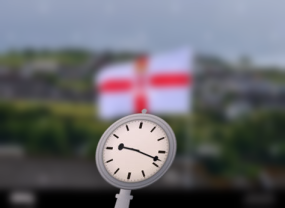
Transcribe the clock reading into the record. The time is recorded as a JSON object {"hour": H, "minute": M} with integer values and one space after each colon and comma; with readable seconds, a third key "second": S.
{"hour": 9, "minute": 18}
